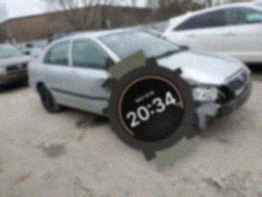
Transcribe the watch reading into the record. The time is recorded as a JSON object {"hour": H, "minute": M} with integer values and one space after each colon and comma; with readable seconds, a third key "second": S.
{"hour": 20, "minute": 34}
